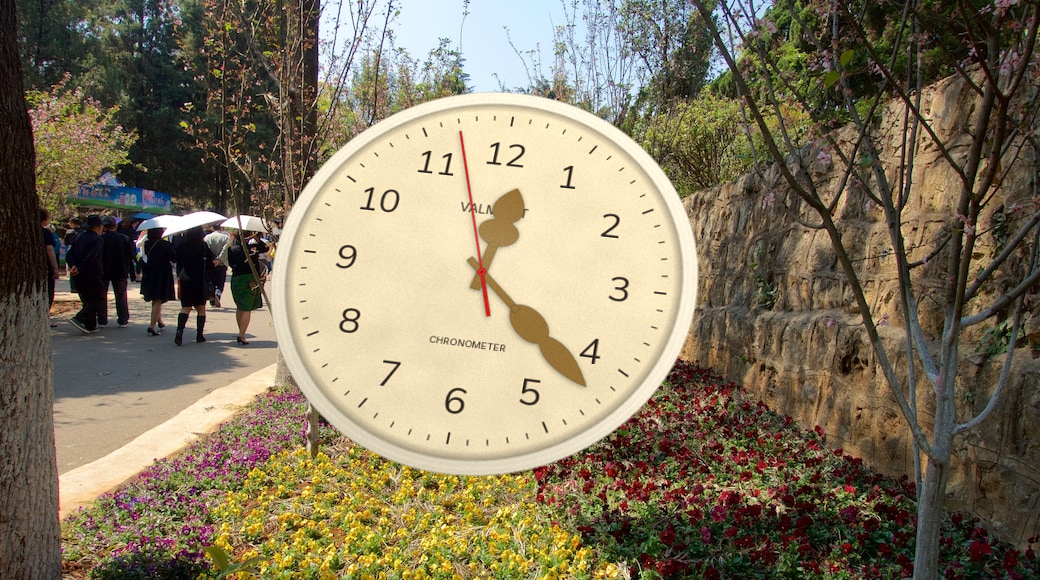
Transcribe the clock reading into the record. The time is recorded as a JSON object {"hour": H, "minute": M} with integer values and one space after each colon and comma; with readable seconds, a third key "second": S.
{"hour": 12, "minute": 21, "second": 57}
